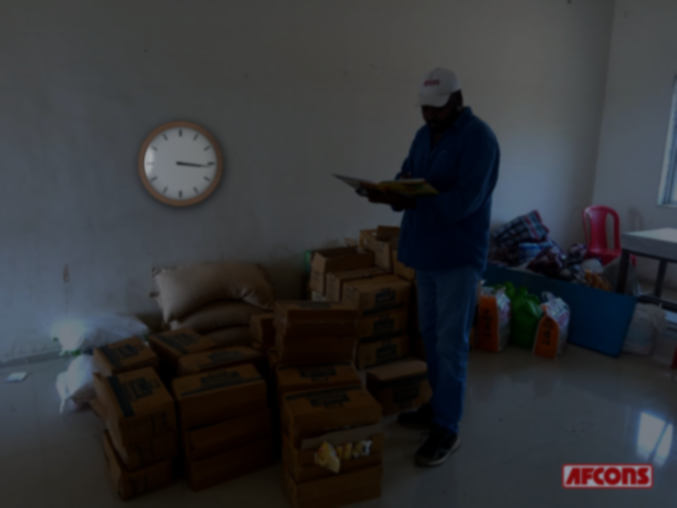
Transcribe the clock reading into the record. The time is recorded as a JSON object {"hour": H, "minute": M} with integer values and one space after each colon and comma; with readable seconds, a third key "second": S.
{"hour": 3, "minute": 16}
